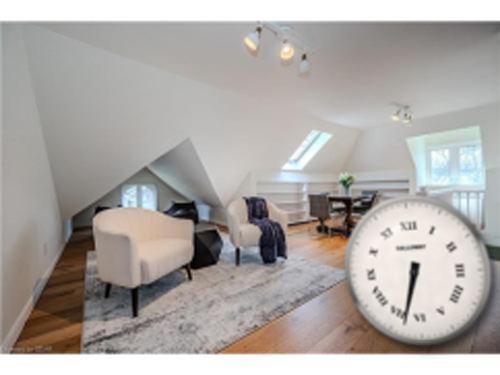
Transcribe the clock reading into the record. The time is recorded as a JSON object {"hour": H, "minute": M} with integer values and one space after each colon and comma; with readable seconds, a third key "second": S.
{"hour": 6, "minute": 33}
